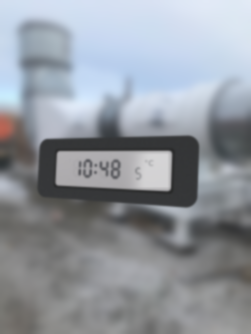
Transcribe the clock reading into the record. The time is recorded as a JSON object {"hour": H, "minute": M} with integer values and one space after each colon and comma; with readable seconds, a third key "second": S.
{"hour": 10, "minute": 48}
